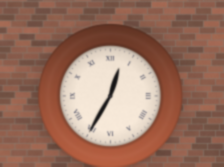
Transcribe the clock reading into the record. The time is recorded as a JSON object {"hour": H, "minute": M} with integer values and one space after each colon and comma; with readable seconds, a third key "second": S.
{"hour": 12, "minute": 35}
